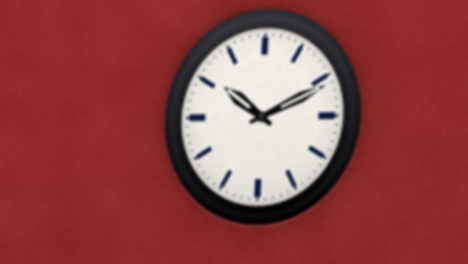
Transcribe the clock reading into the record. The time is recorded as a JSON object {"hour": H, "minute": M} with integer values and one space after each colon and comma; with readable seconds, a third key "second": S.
{"hour": 10, "minute": 11}
